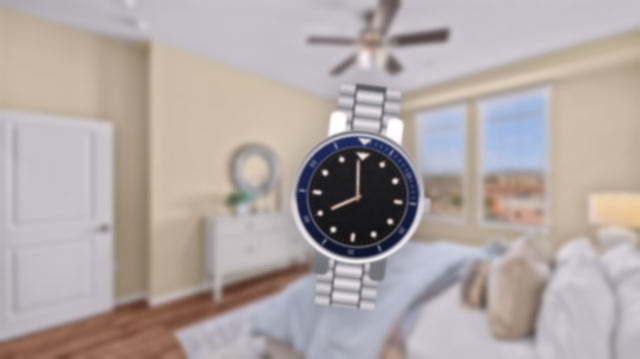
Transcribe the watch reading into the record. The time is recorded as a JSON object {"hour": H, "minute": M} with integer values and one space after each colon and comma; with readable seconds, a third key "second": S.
{"hour": 7, "minute": 59}
